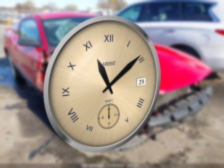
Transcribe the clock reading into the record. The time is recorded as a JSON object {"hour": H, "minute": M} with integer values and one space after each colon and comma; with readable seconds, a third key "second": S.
{"hour": 11, "minute": 9}
